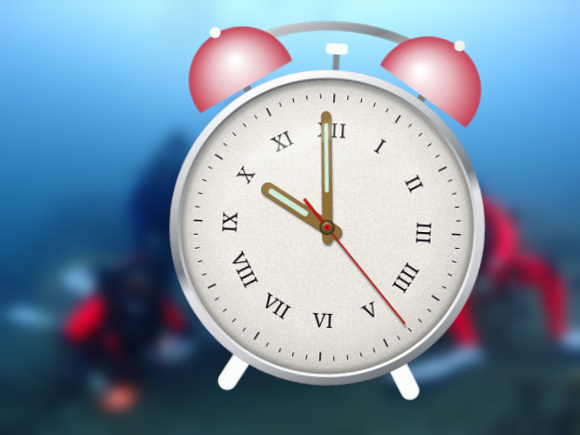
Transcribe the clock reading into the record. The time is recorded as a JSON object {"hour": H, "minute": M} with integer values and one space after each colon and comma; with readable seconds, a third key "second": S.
{"hour": 9, "minute": 59, "second": 23}
